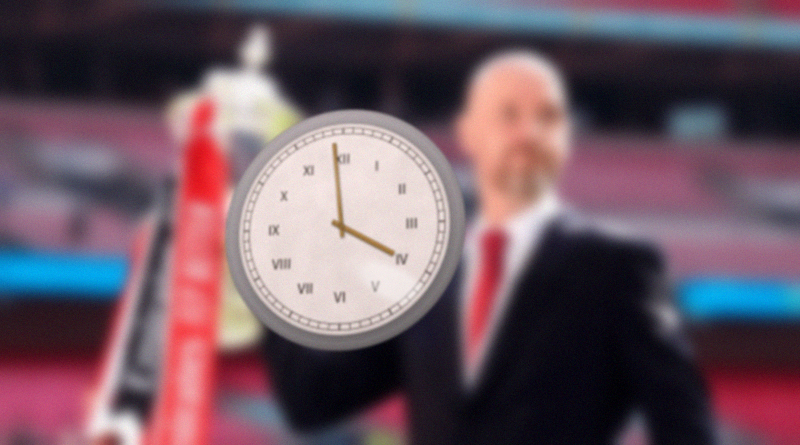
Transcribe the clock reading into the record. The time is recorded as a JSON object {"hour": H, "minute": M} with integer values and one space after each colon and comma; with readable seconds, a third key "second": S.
{"hour": 3, "minute": 59}
